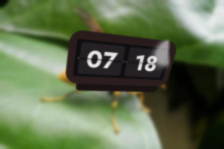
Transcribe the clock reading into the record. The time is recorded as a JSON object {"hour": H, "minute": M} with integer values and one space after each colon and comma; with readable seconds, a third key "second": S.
{"hour": 7, "minute": 18}
